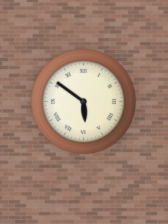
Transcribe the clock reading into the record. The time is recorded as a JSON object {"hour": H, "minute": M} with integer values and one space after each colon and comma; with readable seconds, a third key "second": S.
{"hour": 5, "minute": 51}
